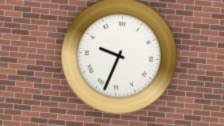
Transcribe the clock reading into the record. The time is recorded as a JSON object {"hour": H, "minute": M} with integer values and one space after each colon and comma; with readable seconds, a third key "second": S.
{"hour": 9, "minute": 33}
